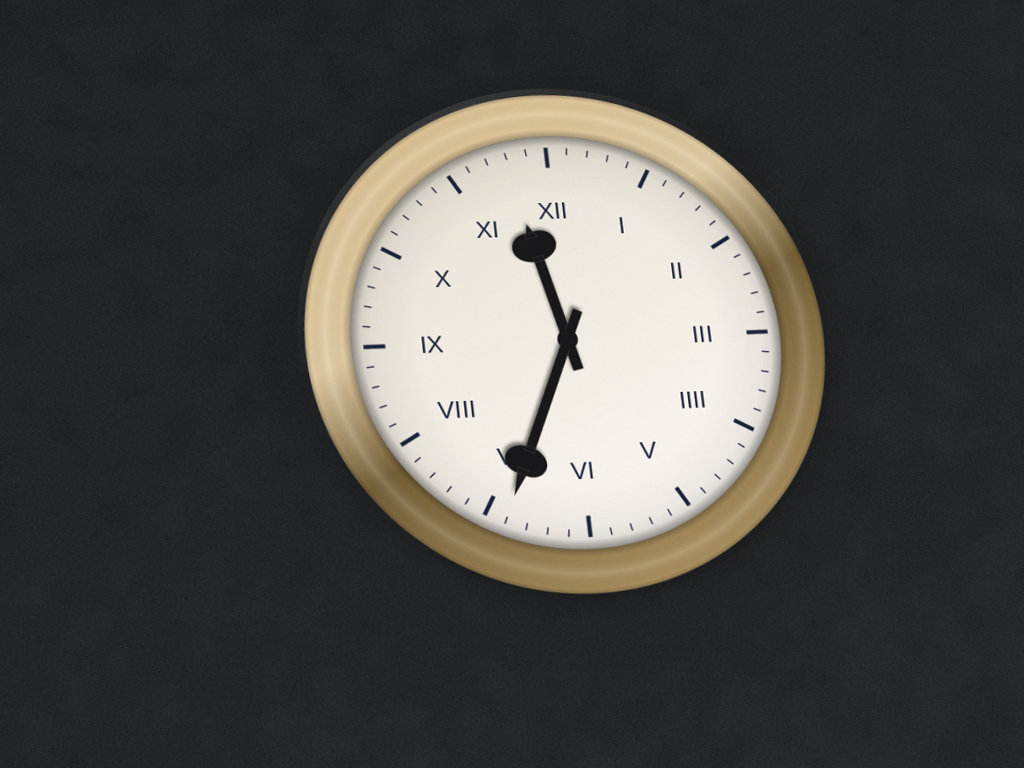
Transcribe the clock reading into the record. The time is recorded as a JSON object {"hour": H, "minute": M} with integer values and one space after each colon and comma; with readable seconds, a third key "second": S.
{"hour": 11, "minute": 34}
